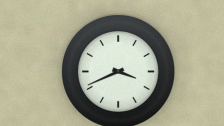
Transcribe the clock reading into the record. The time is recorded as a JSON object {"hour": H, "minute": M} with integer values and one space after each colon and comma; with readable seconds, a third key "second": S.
{"hour": 3, "minute": 41}
